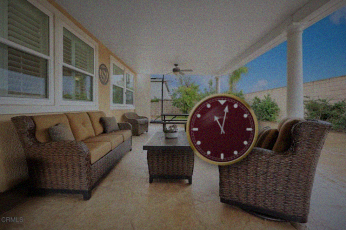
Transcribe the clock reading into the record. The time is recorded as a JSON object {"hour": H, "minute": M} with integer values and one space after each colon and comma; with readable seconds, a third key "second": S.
{"hour": 11, "minute": 2}
